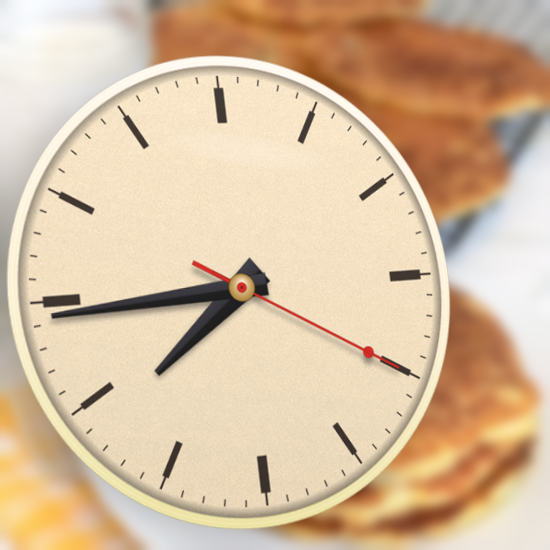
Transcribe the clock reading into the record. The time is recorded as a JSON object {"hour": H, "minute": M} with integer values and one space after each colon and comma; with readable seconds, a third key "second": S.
{"hour": 7, "minute": 44, "second": 20}
